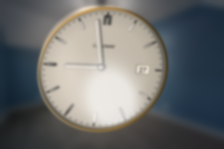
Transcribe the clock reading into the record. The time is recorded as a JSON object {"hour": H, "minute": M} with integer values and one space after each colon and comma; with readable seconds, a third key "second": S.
{"hour": 8, "minute": 58}
